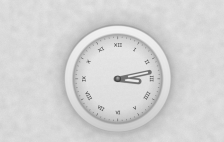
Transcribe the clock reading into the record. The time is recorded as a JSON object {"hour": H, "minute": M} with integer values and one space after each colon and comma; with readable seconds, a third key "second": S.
{"hour": 3, "minute": 13}
